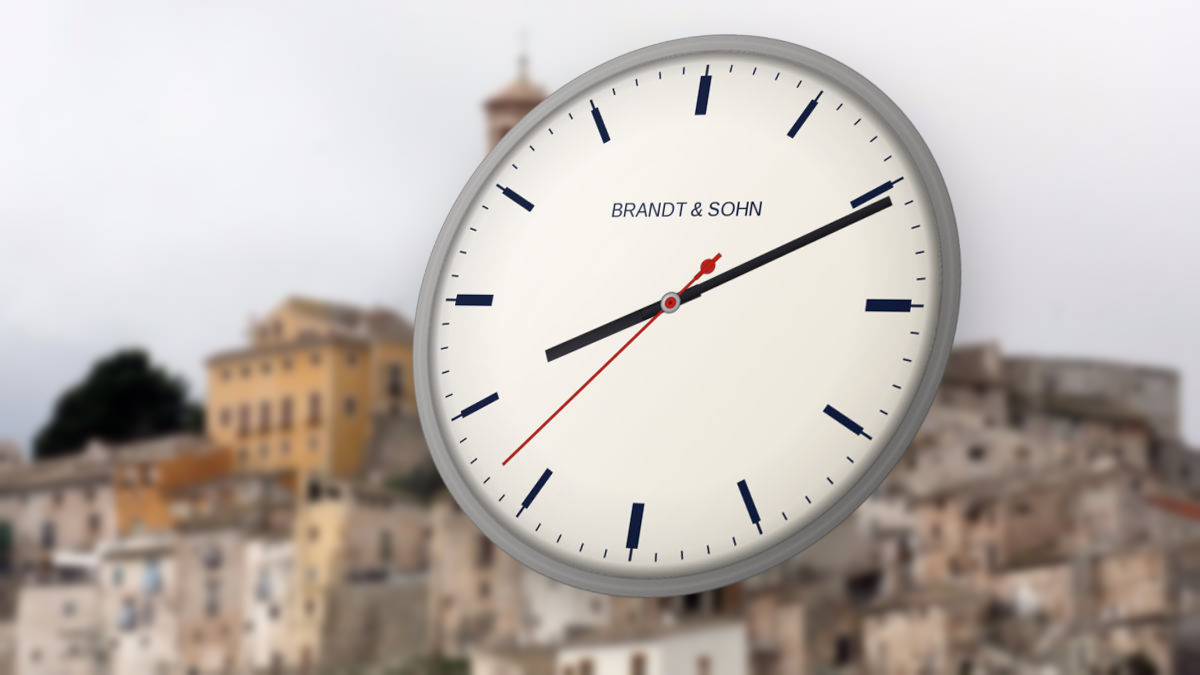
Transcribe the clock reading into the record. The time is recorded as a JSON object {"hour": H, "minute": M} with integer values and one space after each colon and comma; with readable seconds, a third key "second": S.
{"hour": 8, "minute": 10, "second": 37}
